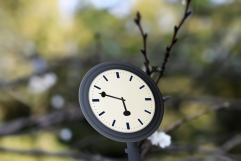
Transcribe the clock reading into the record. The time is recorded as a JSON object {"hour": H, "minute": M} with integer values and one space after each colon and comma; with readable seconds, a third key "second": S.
{"hour": 5, "minute": 48}
